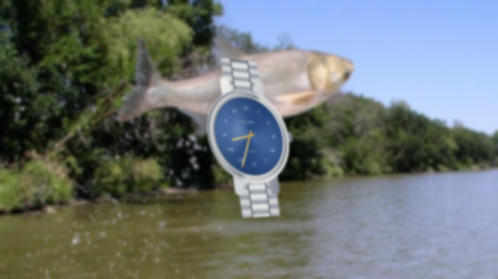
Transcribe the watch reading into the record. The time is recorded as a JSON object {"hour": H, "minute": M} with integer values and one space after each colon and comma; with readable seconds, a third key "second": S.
{"hour": 8, "minute": 34}
